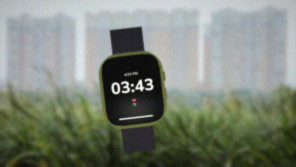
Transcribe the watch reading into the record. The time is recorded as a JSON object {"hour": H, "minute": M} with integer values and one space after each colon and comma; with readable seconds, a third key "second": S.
{"hour": 3, "minute": 43}
